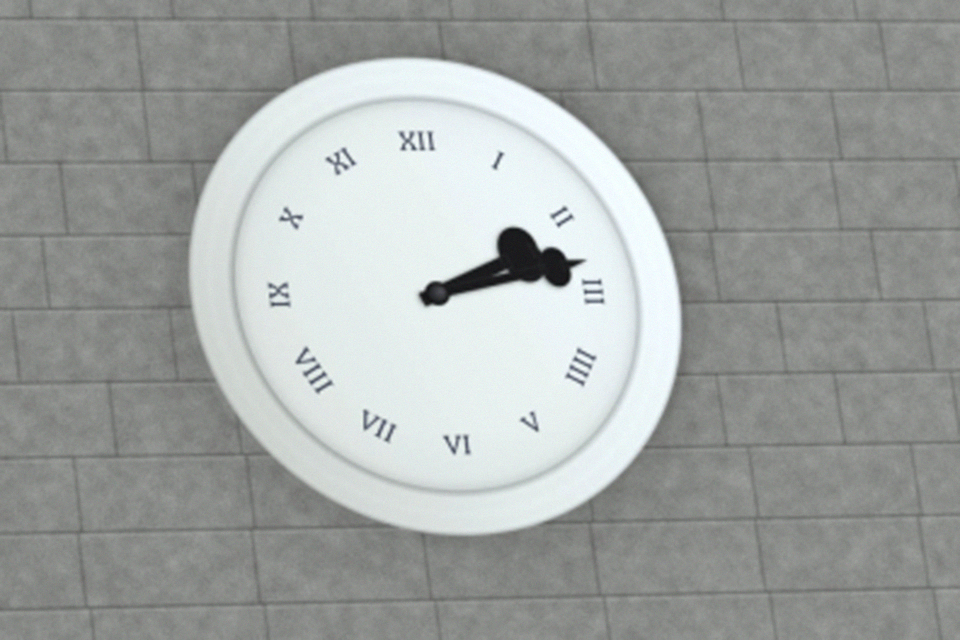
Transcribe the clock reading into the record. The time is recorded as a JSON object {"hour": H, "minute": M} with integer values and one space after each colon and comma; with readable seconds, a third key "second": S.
{"hour": 2, "minute": 13}
